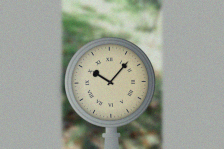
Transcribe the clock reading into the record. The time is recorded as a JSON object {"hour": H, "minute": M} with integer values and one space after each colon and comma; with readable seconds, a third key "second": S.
{"hour": 10, "minute": 7}
